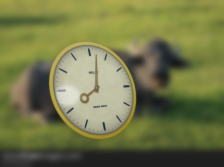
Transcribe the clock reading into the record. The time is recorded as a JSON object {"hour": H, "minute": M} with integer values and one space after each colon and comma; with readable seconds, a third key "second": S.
{"hour": 8, "minute": 2}
